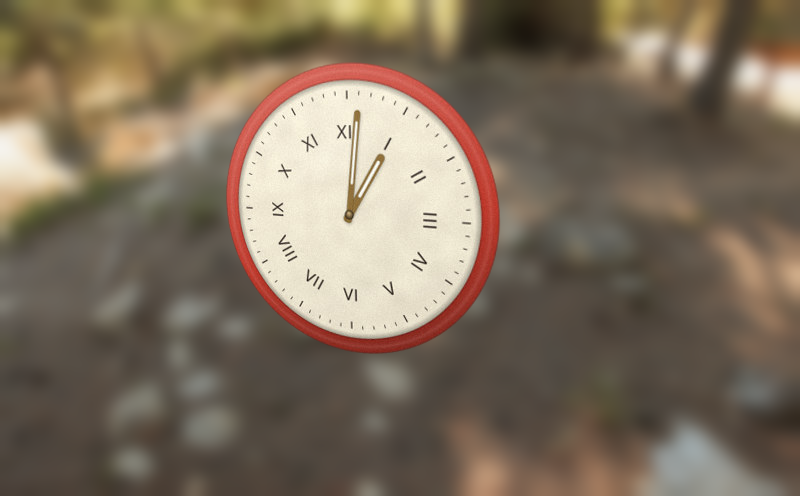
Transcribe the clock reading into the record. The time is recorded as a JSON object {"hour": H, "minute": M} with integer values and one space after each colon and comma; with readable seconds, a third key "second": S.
{"hour": 1, "minute": 1}
